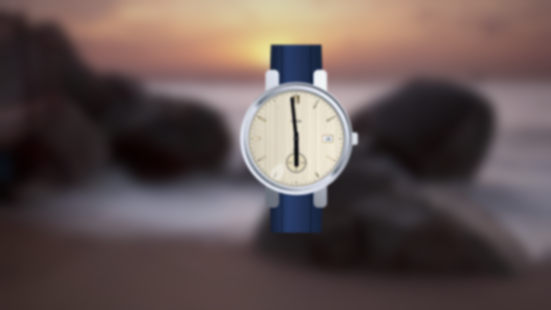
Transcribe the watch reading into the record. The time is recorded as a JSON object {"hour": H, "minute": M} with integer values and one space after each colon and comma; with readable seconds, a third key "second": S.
{"hour": 5, "minute": 59}
